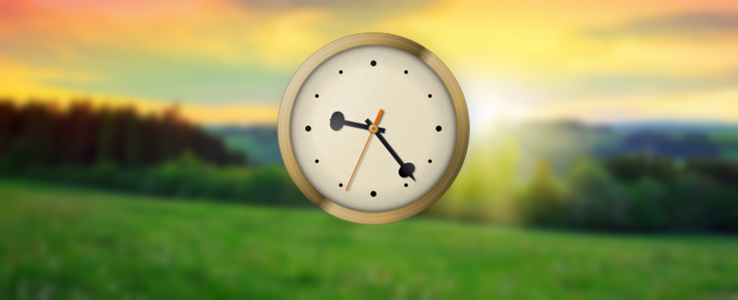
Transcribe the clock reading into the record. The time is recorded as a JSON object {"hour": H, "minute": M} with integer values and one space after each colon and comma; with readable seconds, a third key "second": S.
{"hour": 9, "minute": 23, "second": 34}
